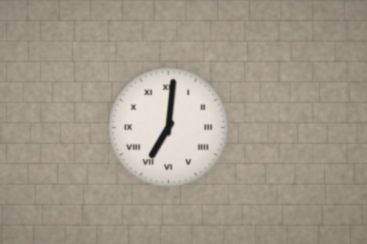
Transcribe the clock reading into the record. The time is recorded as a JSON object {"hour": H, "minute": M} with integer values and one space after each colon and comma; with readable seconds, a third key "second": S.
{"hour": 7, "minute": 1}
